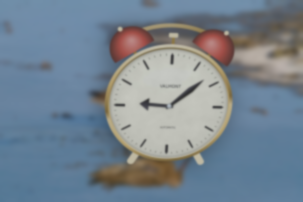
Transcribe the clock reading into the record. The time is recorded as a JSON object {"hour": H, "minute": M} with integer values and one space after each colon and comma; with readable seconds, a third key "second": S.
{"hour": 9, "minute": 8}
